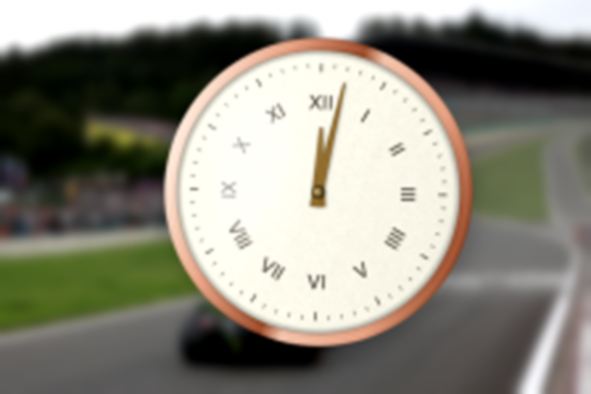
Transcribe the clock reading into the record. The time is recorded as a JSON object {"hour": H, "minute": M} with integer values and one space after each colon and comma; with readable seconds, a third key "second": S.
{"hour": 12, "minute": 2}
